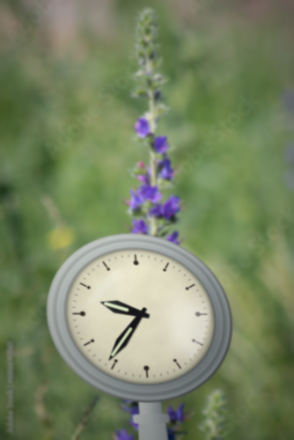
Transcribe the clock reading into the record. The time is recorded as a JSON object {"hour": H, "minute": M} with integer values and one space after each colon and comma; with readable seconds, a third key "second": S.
{"hour": 9, "minute": 36}
